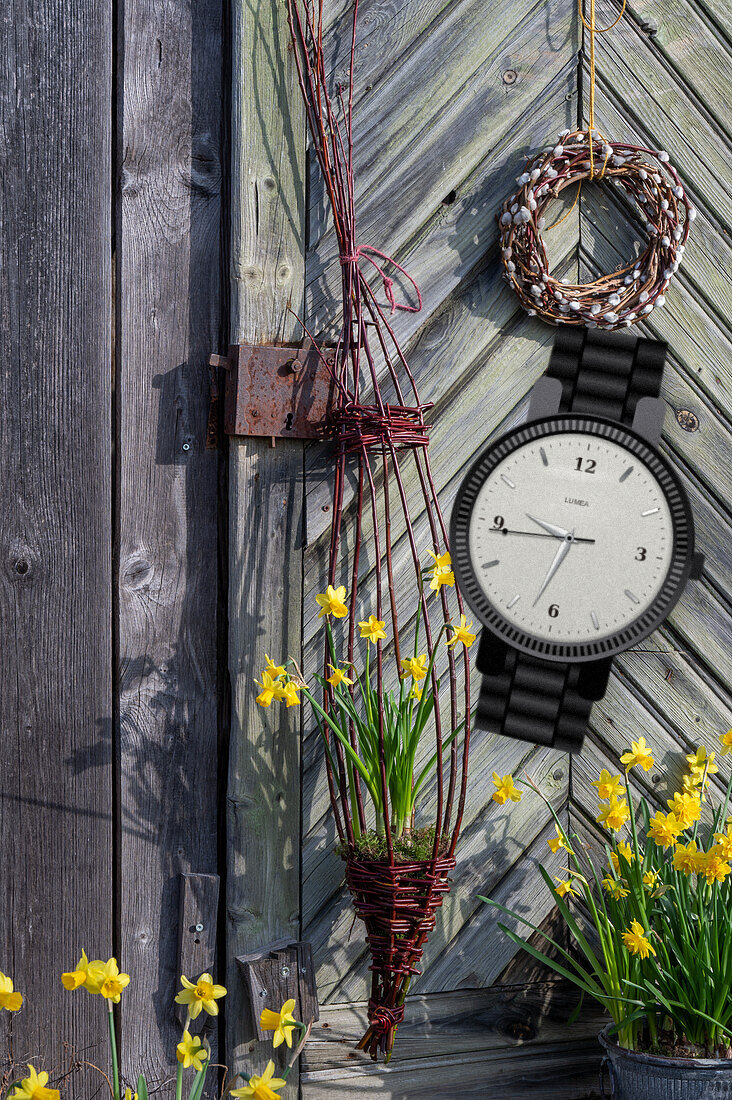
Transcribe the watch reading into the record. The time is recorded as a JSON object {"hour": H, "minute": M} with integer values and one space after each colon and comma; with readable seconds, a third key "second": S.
{"hour": 9, "minute": 32, "second": 44}
